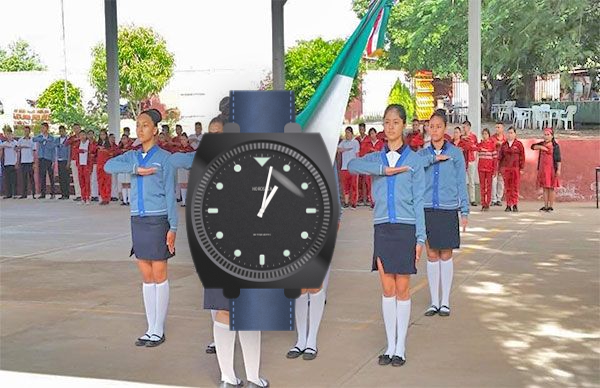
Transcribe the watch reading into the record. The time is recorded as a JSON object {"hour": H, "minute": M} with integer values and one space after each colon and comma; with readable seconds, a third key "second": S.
{"hour": 1, "minute": 2}
